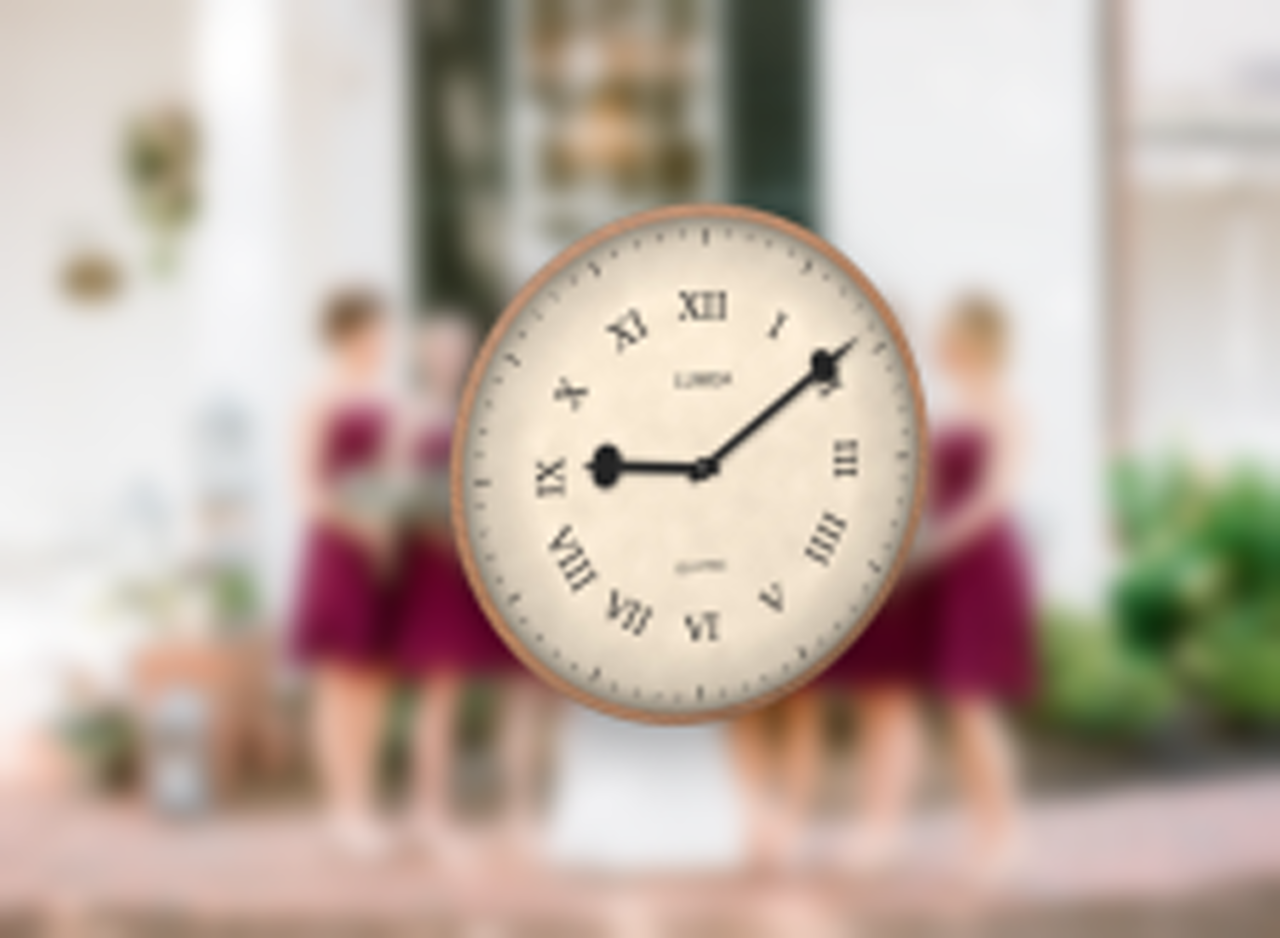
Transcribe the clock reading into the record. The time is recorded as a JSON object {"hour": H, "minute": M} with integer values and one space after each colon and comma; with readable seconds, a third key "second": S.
{"hour": 9, "minute": 9}
